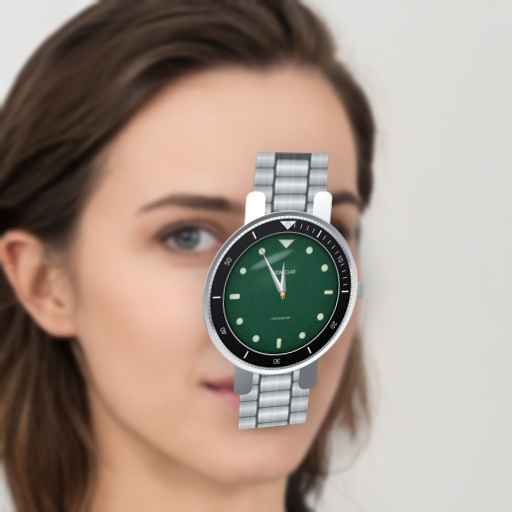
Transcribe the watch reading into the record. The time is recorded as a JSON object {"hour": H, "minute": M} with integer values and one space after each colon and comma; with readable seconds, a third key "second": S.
{"hour": 11, "minute": 55}
